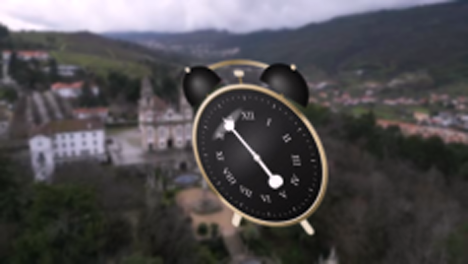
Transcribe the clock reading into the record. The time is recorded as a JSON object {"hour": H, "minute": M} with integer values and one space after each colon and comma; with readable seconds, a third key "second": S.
{"hour": 4, "minute": 54}
